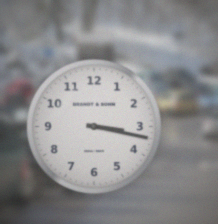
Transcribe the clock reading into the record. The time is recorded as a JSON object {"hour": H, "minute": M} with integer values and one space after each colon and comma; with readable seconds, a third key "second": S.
{"hour": 3, "minute": 17}
